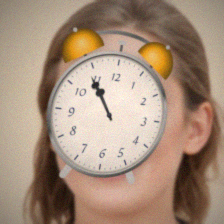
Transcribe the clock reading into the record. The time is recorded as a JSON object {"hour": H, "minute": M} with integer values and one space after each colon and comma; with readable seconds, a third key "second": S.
{"hour": 10, "minute": 54}
